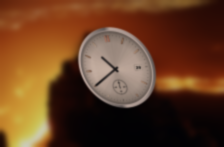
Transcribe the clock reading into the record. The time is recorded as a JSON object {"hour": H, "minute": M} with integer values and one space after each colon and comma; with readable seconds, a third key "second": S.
{"hour": 10, "minute": 40}
